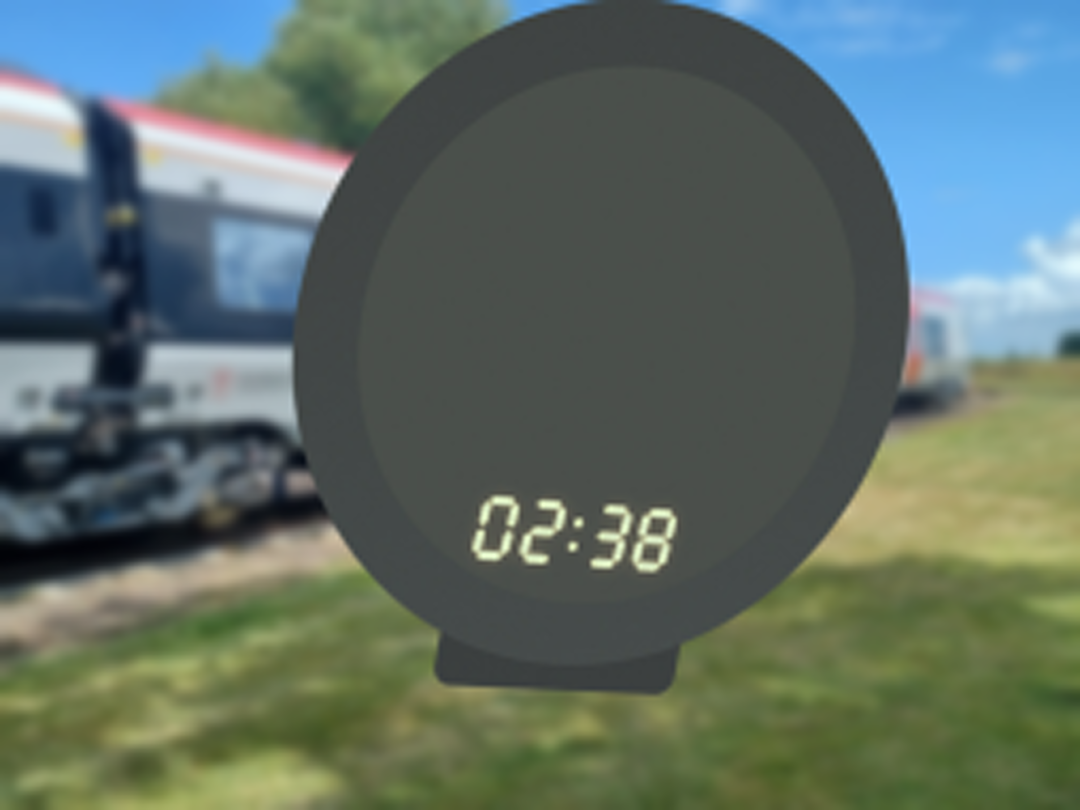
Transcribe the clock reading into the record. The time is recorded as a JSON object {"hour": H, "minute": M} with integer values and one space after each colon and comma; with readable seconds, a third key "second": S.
{"hour": 2, "minute": 38}
